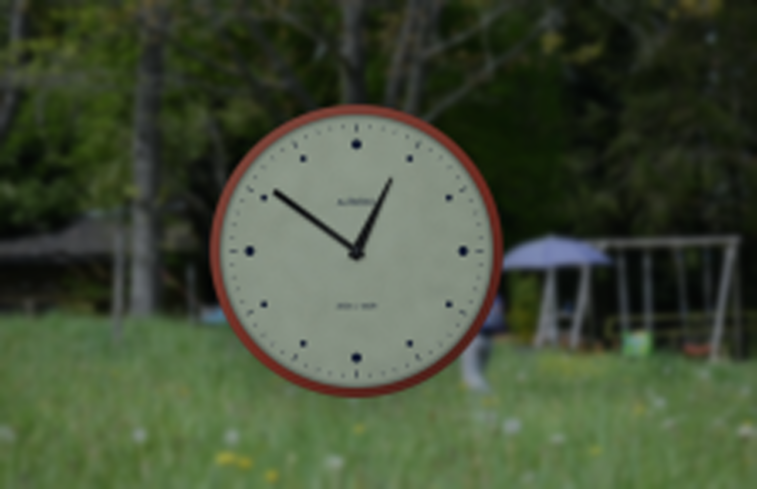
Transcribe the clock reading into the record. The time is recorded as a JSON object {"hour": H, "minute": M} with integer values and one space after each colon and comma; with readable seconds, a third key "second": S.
{"hour": 12, "minute": 51}
